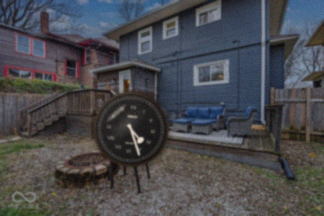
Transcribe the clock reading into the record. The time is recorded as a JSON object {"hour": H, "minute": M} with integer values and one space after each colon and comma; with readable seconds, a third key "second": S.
{"hour": 4, "minute": 26}
